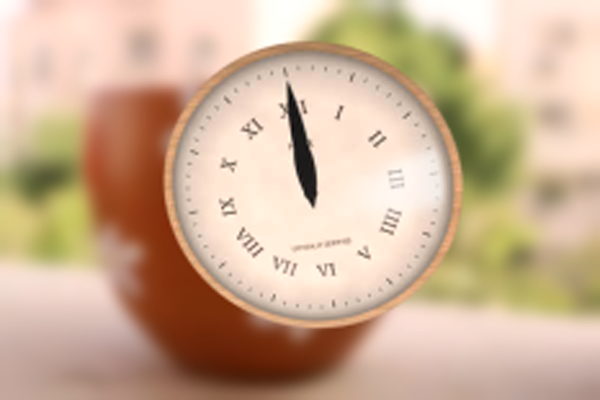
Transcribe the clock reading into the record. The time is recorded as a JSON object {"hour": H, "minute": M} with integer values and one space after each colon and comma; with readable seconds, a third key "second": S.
{"hour": 12, "minute": 0}
